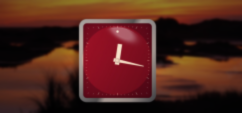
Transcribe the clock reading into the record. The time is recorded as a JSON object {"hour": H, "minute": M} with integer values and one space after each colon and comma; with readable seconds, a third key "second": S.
{"hour": 12, "minute": 17}
